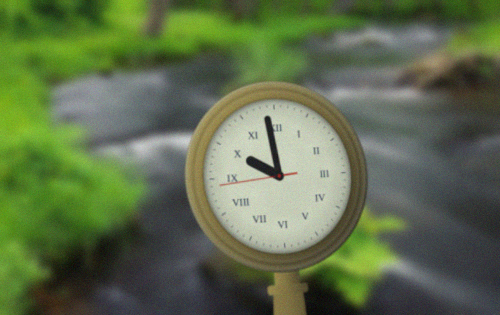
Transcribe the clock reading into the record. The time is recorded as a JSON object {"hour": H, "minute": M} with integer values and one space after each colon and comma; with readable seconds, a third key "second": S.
{"hour": 9, "minute": 58, "second": 44}
